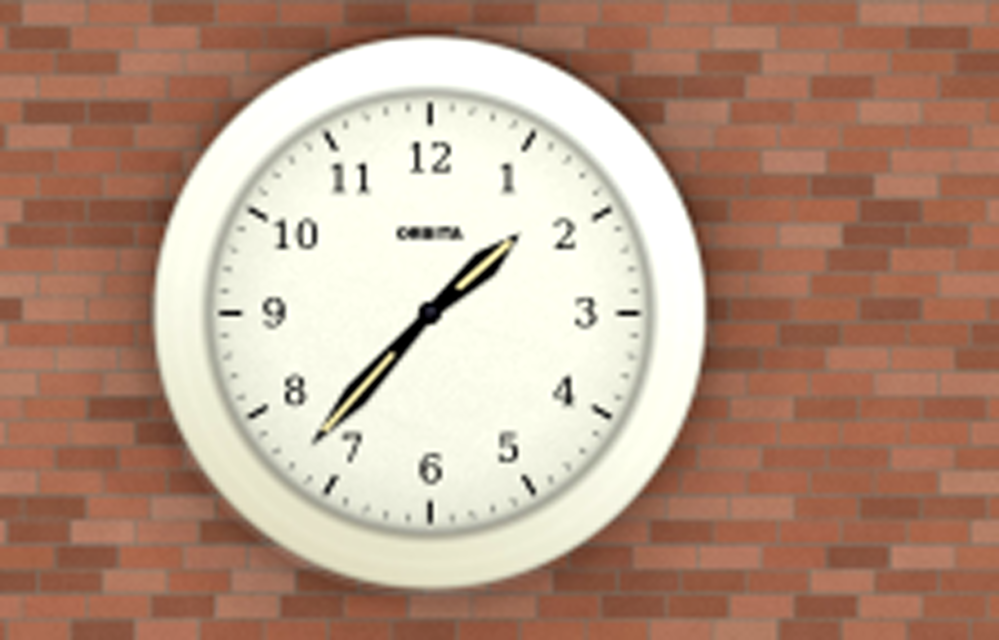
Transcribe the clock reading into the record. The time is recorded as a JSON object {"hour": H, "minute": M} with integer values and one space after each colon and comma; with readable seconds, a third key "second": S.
{"hour": 1, "minute": 37}
